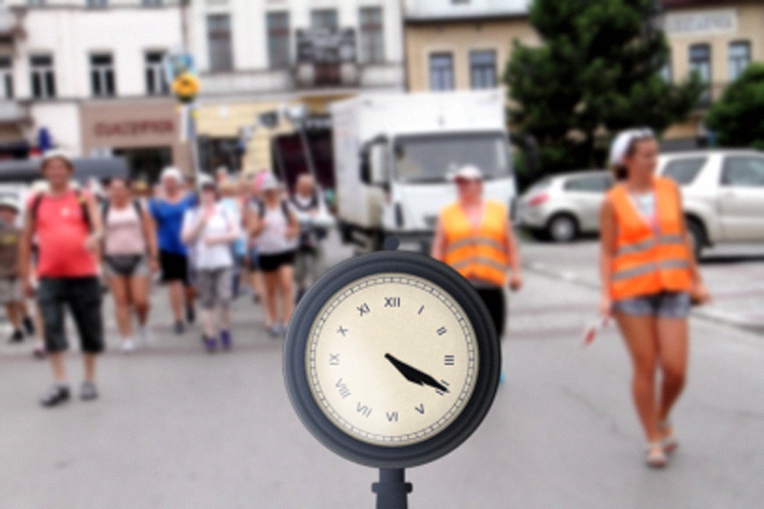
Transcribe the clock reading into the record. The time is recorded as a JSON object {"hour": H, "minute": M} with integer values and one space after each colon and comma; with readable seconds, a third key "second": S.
{"hour": 4, "minute": 20}
